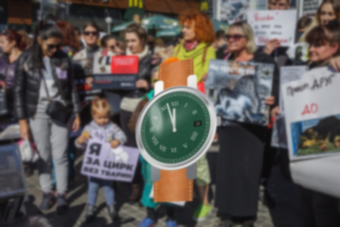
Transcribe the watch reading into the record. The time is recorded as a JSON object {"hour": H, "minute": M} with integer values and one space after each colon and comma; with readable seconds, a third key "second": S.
{"hour": 11, "minute": 57}
